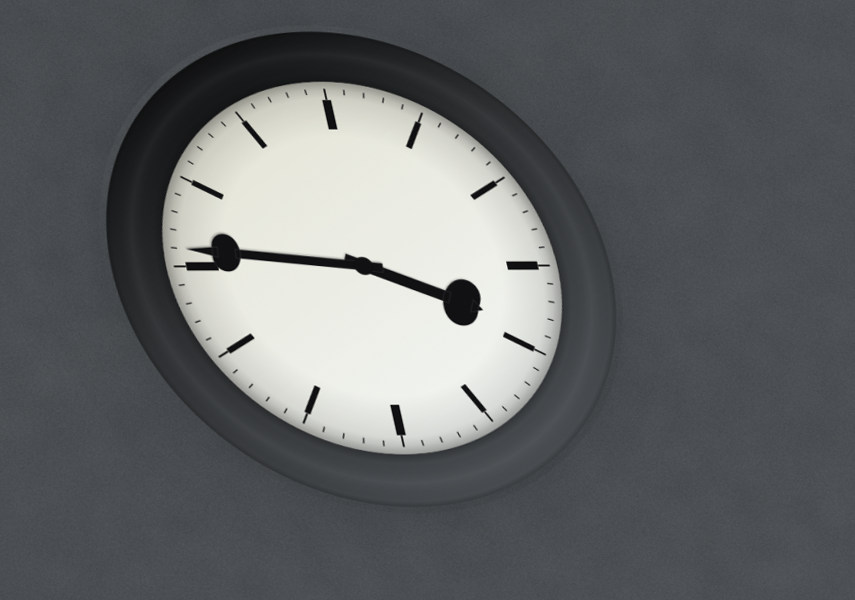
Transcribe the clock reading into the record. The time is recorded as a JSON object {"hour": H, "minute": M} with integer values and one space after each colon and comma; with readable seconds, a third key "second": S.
{"hour": 3, "minute": 46}
